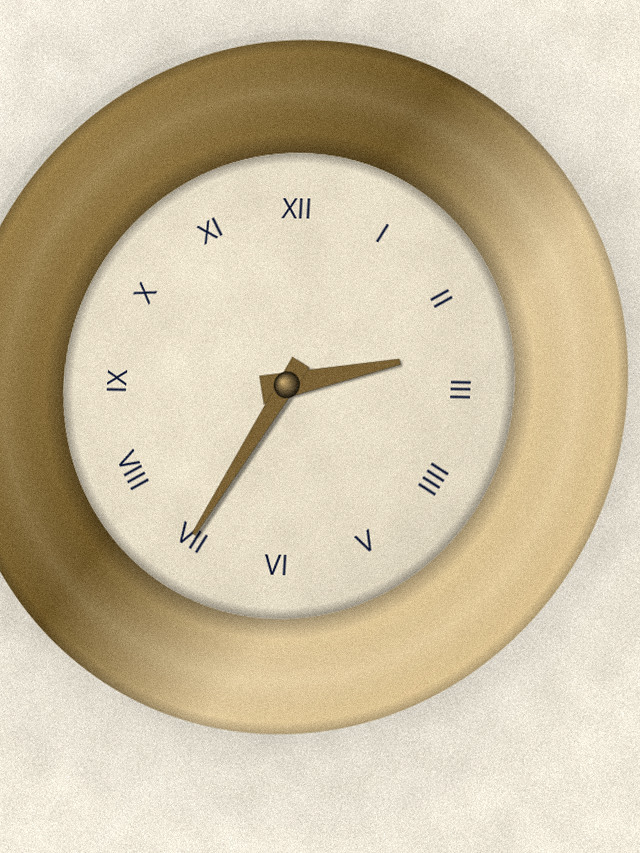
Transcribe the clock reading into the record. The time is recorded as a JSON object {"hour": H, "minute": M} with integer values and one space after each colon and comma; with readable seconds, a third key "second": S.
{"hour": 2, "minute": 35}
